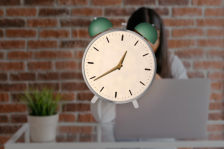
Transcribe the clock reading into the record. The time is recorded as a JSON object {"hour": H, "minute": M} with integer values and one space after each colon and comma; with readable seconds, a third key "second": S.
{"hour": 12, "minute": 39}
